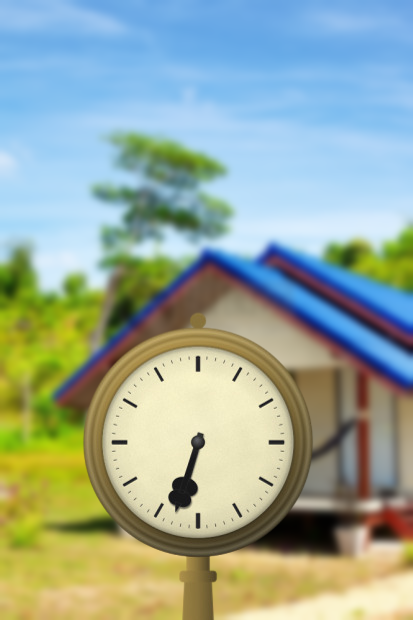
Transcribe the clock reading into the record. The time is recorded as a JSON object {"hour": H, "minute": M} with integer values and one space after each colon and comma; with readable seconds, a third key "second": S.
{"hour": 6, "minute": 33}
